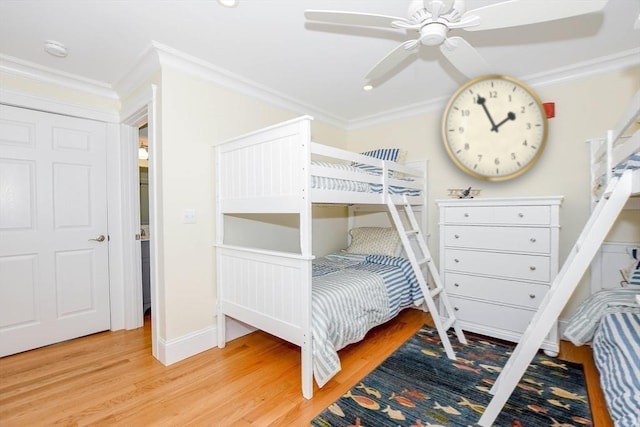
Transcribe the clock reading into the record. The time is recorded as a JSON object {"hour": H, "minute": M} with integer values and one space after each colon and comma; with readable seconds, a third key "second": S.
{"hour": 1, "minute": 56}
